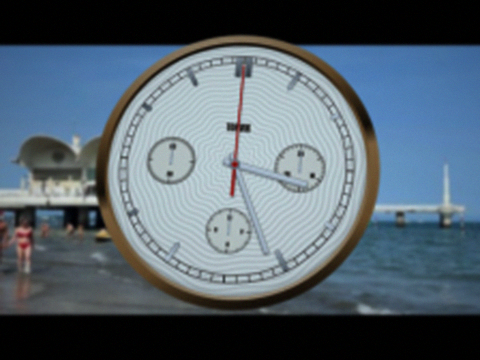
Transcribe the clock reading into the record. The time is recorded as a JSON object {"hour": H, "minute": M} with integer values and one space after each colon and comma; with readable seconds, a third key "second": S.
{"hour": 3, "minute": 26}
